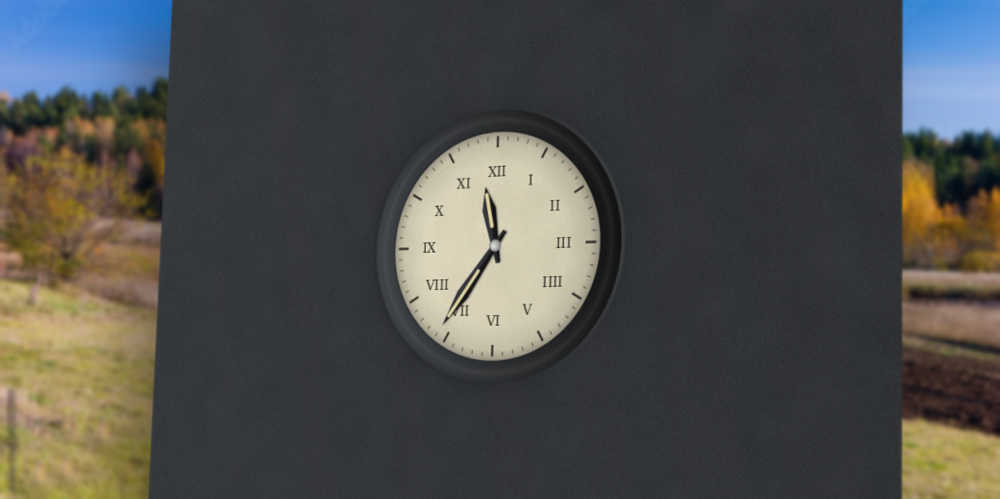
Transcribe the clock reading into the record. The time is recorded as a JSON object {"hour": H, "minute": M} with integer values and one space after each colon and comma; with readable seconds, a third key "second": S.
{"hour": 11, "minute": 36}
